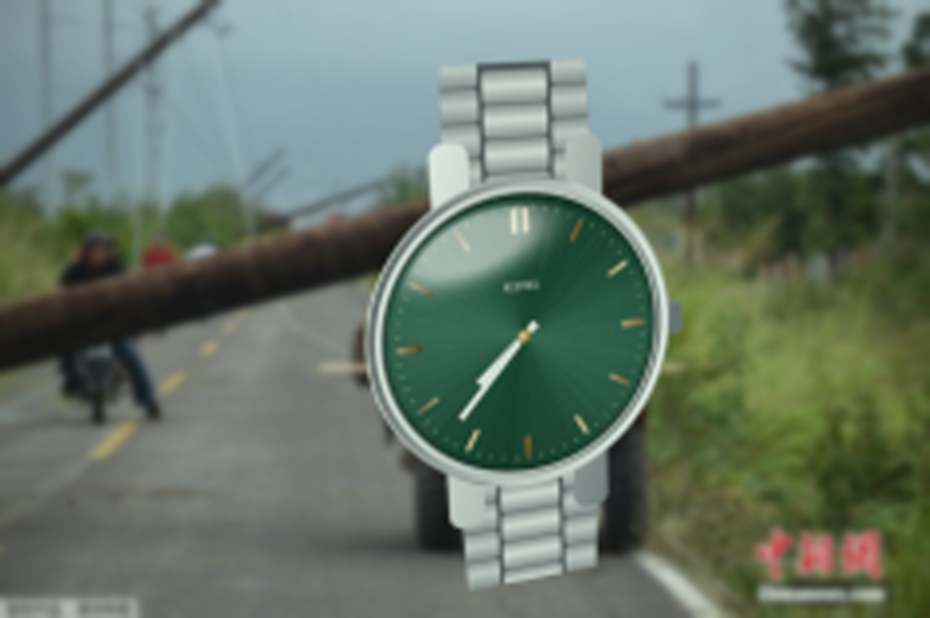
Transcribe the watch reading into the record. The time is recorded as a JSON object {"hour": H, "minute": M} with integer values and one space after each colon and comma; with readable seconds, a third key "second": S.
{"hour": 7, "minute": 37}
